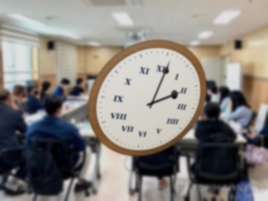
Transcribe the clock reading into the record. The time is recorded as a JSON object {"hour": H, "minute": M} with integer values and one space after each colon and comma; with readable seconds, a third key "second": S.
{"hour": 2, "minute": 1}
